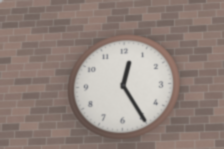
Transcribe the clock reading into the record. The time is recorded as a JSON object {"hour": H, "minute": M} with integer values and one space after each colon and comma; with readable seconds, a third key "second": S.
{"hour": 12, "minute": 25}
